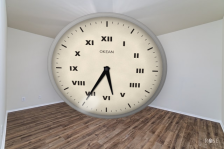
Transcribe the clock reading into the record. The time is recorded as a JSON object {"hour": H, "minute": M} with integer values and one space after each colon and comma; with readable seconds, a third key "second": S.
{"hour": 5, "minute": 35}
